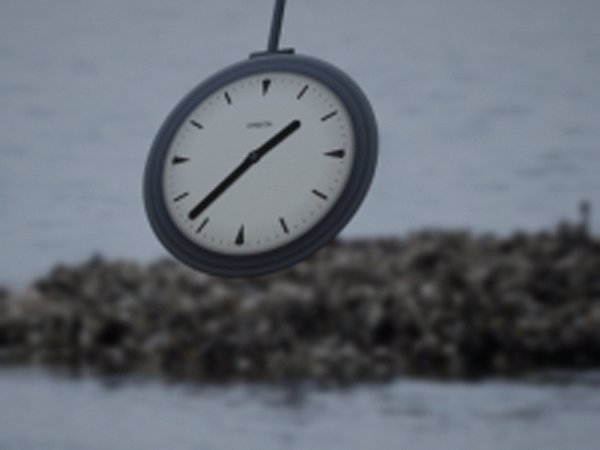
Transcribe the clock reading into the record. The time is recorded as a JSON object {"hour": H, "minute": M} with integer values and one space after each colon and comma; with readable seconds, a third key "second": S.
{"hour": 1, "minute": 37}
